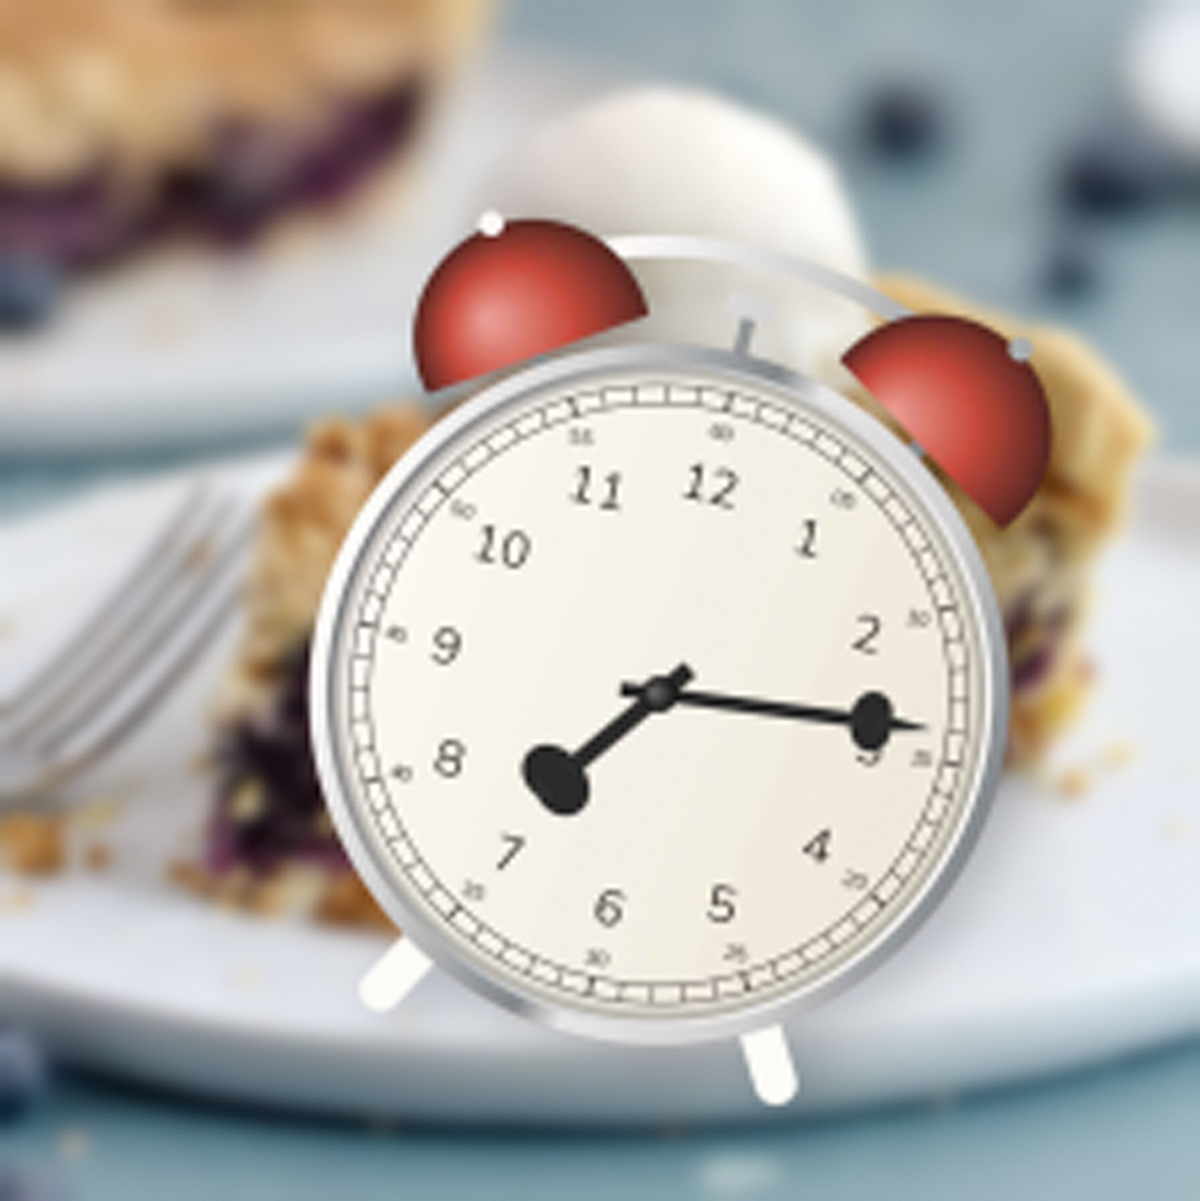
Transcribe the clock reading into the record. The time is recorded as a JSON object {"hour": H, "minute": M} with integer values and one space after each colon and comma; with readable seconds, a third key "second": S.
{"hour": 7, "minute": 14}
